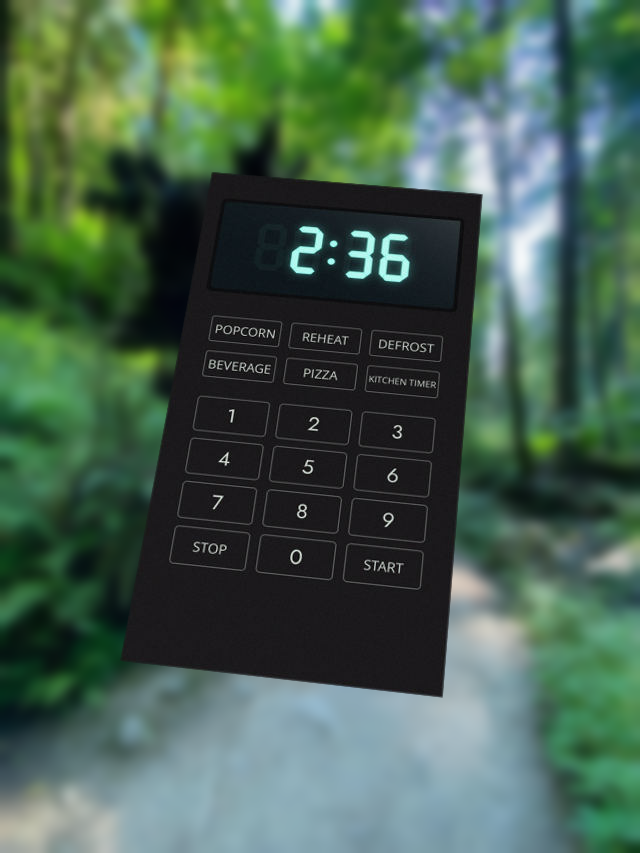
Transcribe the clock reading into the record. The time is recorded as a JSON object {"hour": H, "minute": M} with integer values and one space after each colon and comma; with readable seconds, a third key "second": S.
{"hour": 2, "minute": 36}
